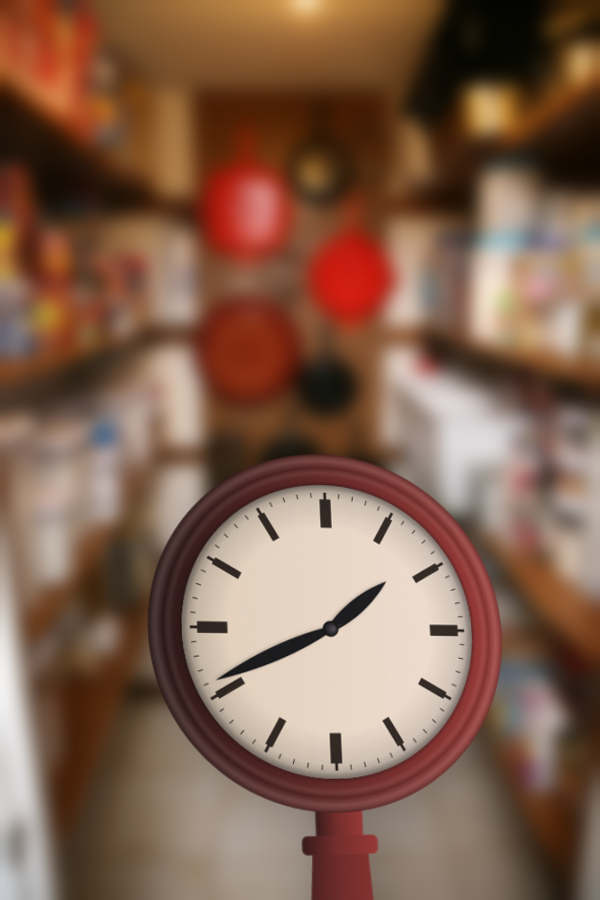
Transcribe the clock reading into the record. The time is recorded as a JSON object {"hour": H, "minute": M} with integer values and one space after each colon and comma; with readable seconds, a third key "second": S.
{"hour": 1, "minute": 41}
